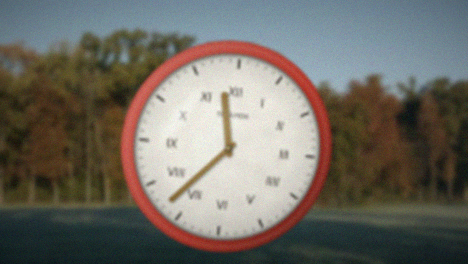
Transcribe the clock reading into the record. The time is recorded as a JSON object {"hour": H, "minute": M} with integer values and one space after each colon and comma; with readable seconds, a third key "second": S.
{"hour": 11, "minute": 37}
